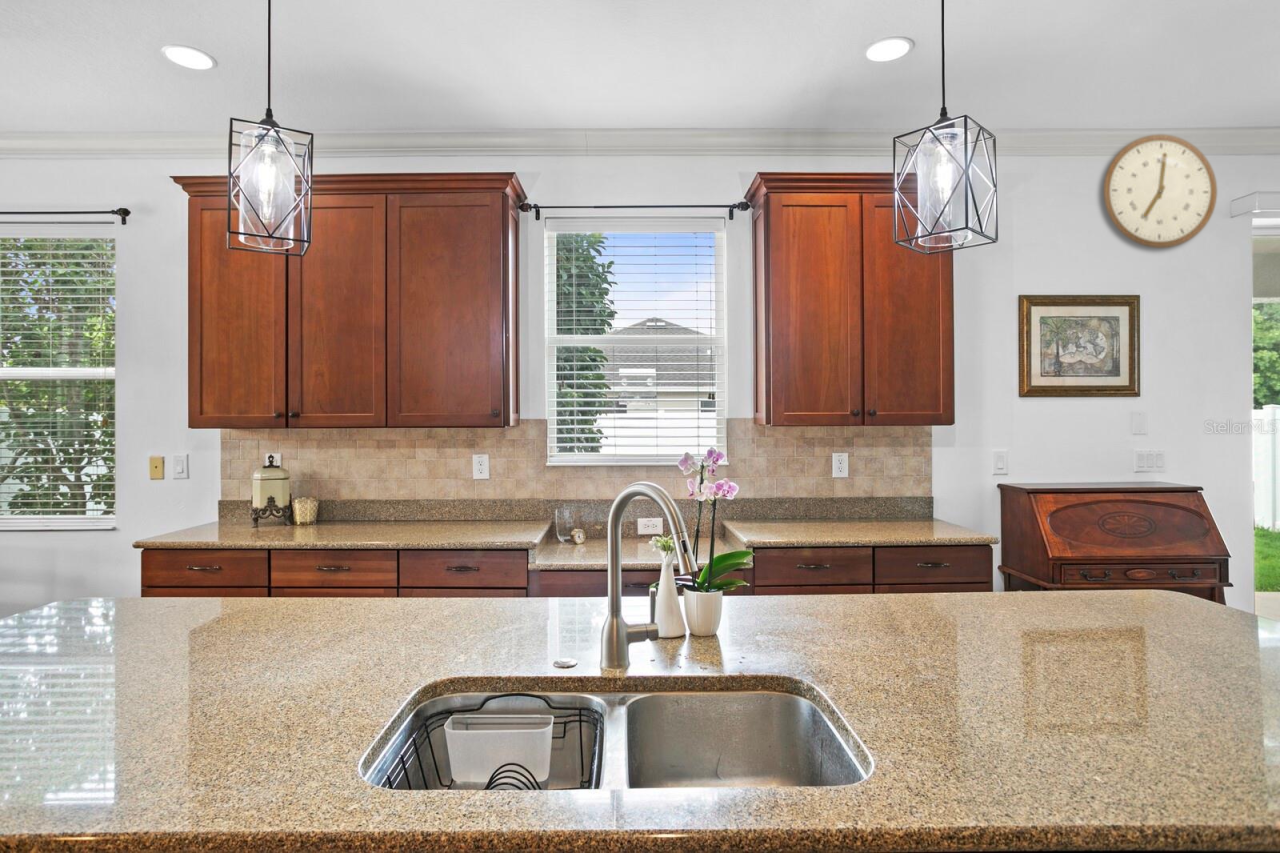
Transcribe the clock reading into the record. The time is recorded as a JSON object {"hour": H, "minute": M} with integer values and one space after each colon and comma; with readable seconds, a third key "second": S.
{"hour": 7, "minute": 1}
